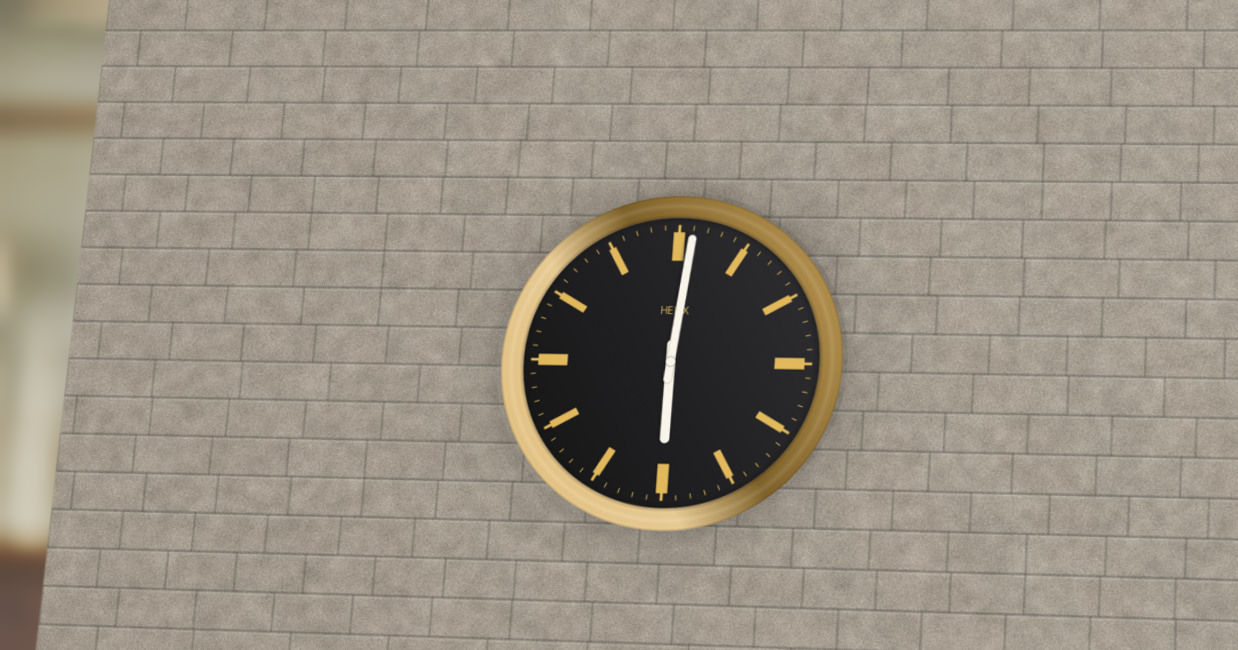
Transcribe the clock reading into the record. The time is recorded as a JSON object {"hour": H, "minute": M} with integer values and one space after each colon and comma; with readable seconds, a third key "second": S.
{"hour": 6, "minute": 1}
